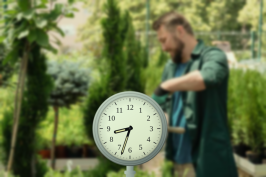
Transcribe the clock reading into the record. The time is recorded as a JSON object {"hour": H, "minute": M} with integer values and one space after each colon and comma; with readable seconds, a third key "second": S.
{"hour": 8, "minute": 33}
